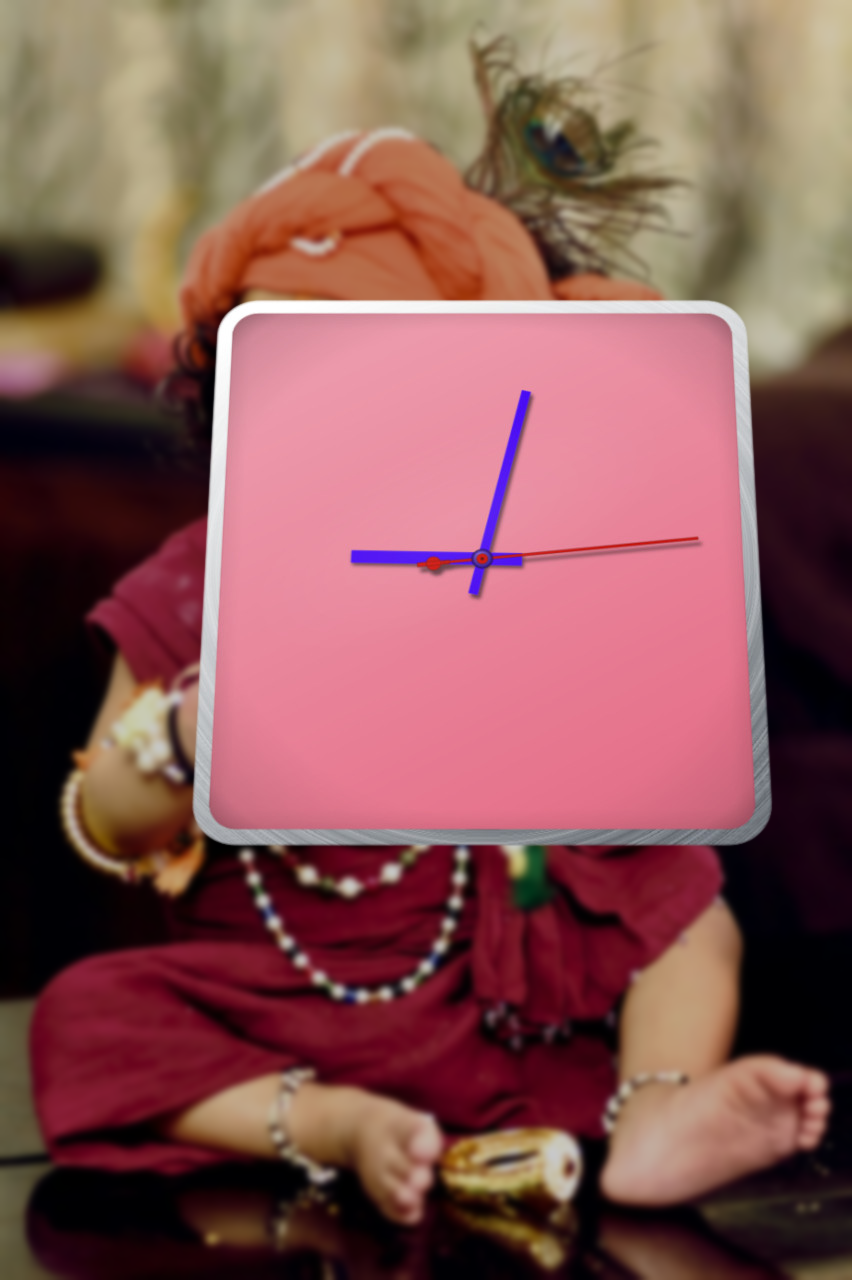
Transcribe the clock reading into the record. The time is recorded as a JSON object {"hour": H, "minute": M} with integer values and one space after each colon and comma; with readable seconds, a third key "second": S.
{"hour": 9, "minute": 2, "second": 14}
